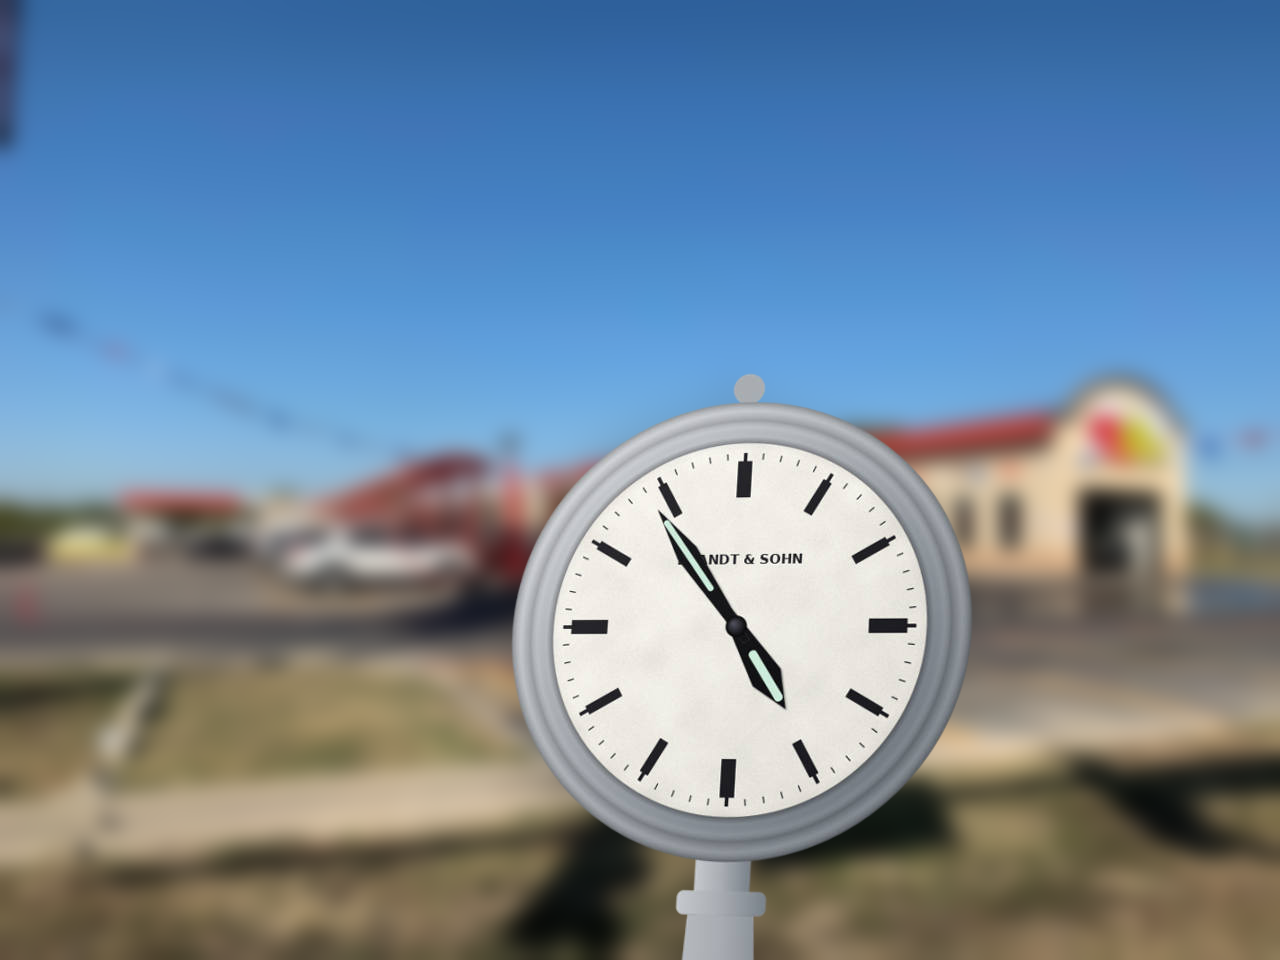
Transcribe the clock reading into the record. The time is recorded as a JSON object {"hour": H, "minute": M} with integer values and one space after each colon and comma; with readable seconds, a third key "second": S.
{"hour": 4, "minute": 54}
